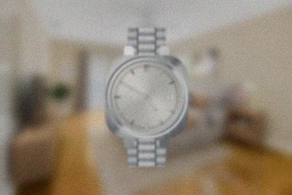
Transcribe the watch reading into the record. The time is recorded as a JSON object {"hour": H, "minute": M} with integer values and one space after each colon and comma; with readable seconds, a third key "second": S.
{"hour": 4, "minute": 50}
